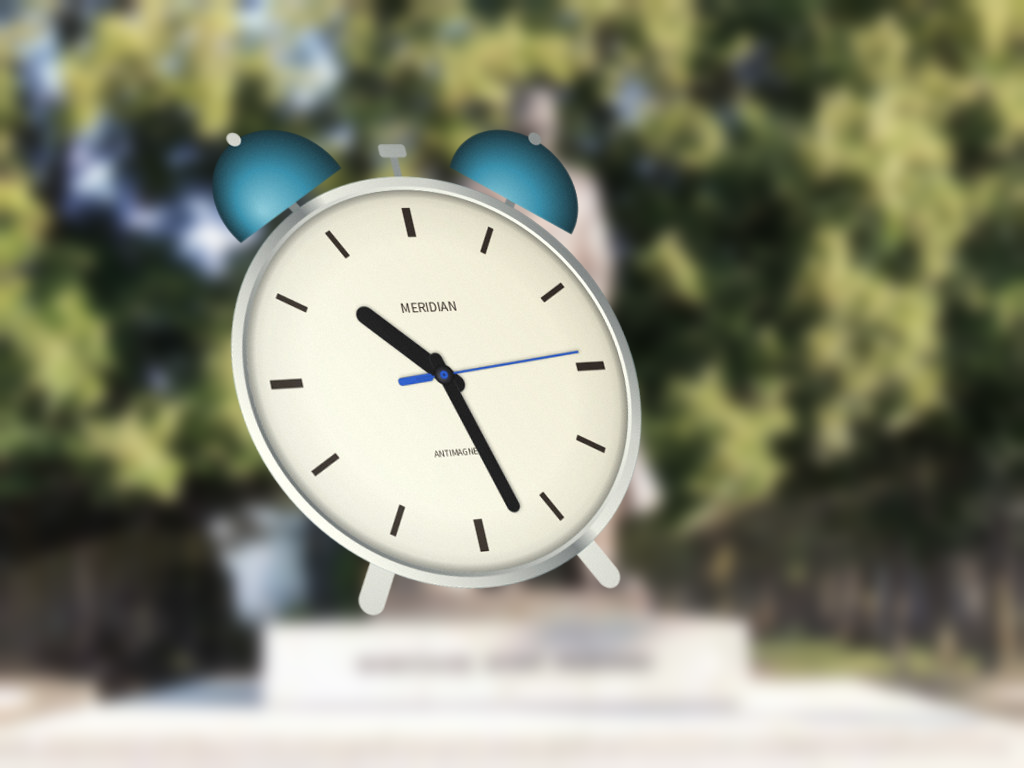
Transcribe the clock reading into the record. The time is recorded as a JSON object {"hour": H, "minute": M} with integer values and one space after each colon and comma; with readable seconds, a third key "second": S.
{"hour": 10, "minute": 27, "second": 14}
